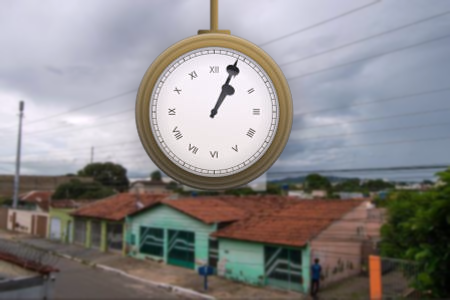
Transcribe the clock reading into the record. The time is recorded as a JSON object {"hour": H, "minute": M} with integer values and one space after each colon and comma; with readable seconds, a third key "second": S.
{"hour": 1, "minute": 4}
